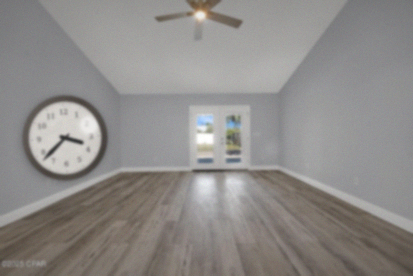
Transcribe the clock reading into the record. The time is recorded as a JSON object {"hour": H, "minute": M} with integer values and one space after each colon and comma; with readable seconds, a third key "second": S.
{"hour": 3, "minute": 38}
